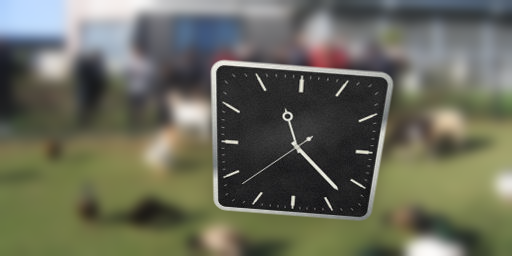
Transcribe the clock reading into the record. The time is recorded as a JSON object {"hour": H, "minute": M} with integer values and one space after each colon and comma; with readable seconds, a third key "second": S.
{"hour": 11, "minute": 22, "second": 38}
